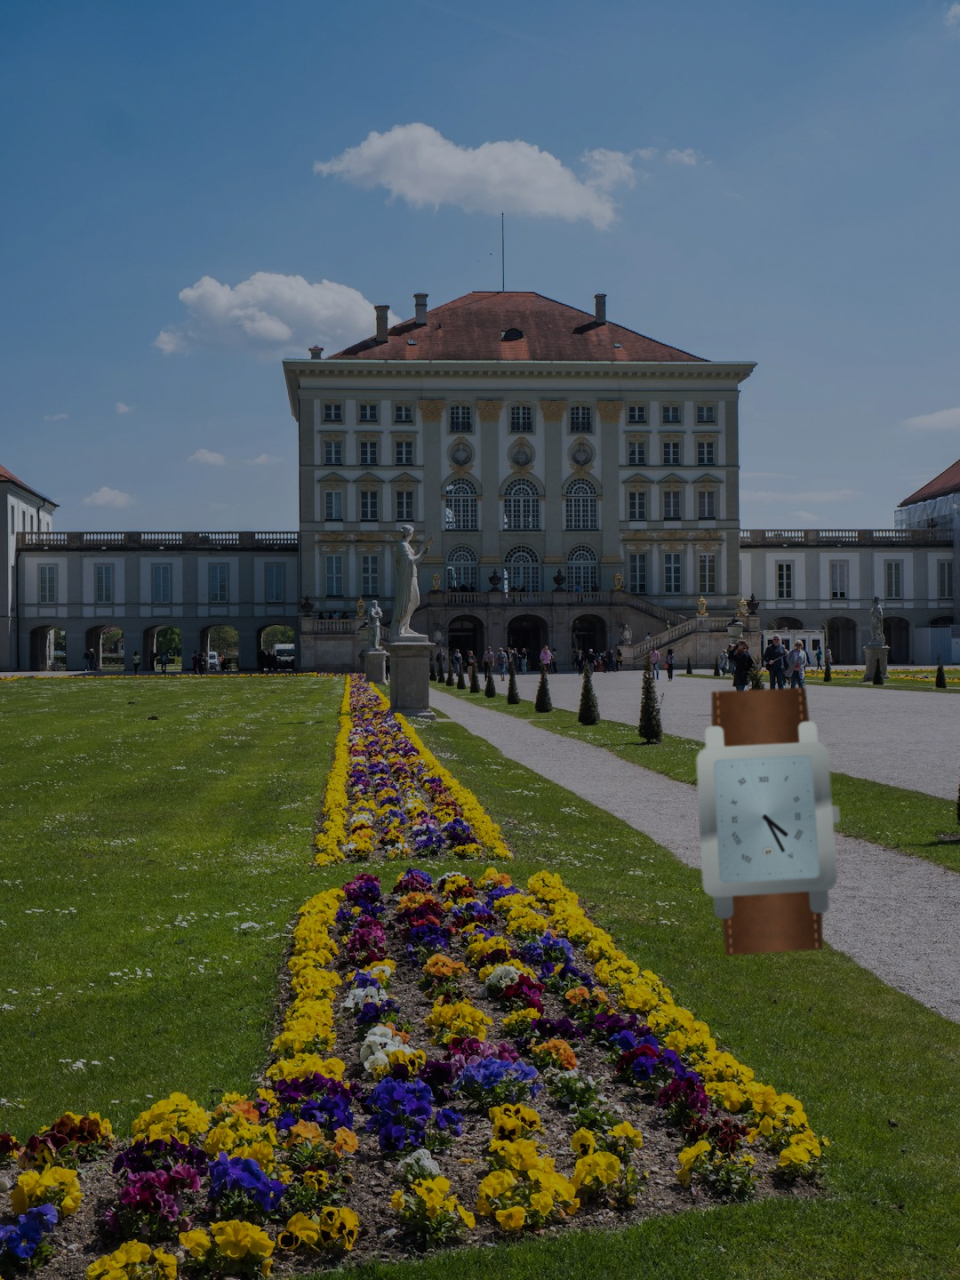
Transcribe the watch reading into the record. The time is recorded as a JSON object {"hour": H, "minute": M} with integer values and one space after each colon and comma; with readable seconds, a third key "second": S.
{"hour": 4, "minute": 26}
